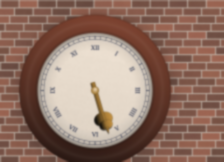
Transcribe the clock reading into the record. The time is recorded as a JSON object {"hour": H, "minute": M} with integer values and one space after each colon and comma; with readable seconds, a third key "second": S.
{"hour": 5, "minute": 27}
